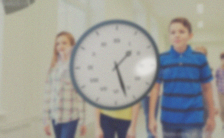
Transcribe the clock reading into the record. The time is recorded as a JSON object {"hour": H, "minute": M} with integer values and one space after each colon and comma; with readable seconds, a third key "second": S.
{"hour": 1, "minute": 27}
